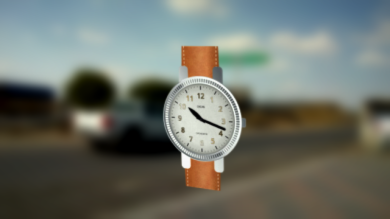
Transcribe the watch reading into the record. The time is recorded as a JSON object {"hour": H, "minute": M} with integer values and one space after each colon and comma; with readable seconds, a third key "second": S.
{"hour": 10, "minute": 18}
